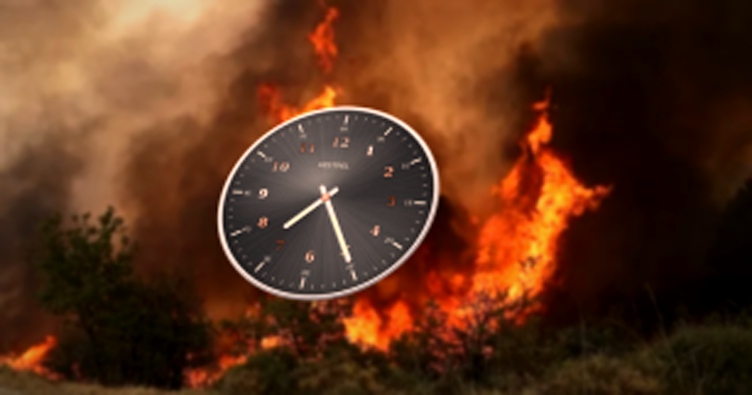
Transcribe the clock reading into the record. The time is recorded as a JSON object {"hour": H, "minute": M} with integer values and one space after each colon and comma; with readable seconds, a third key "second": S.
{"hour": 7, "minute": 25}
